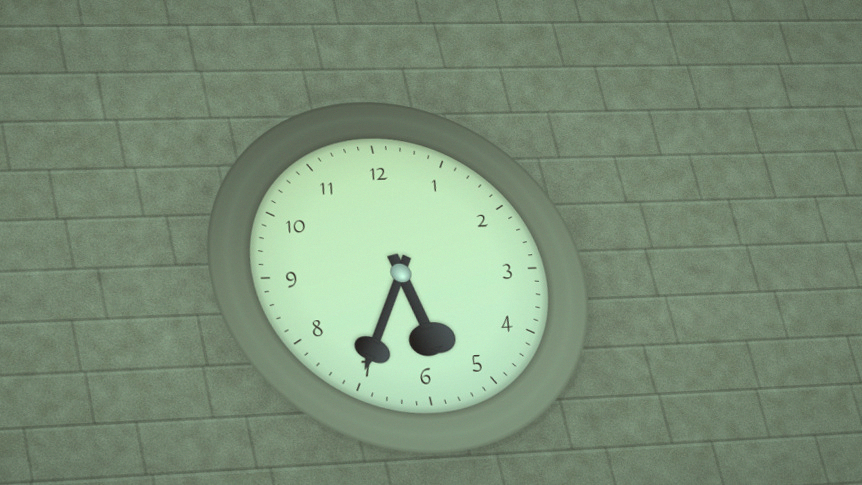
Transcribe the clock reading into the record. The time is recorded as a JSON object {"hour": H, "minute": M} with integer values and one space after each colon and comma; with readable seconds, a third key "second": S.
{"hour": 5, "minute": 35}
